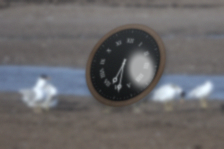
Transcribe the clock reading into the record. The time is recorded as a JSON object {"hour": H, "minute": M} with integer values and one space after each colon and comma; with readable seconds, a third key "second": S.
{"hour": 6, "minute": 29}
